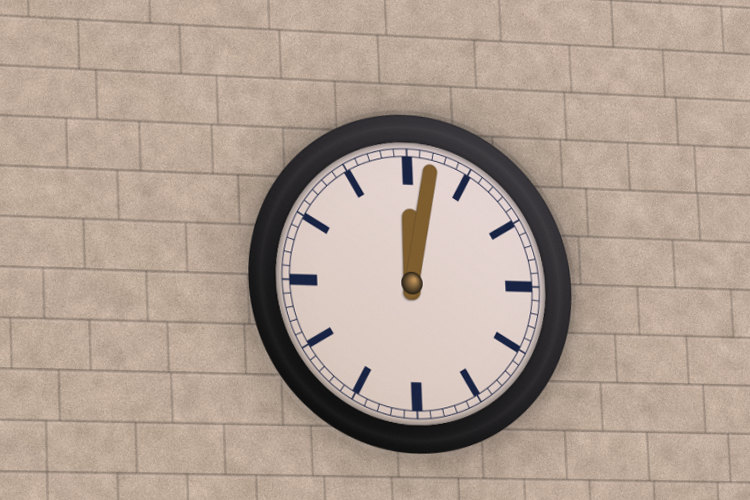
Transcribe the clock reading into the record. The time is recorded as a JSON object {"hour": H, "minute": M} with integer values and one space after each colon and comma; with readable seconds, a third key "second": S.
{"hour": 12, "minute": 2}
